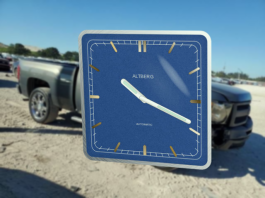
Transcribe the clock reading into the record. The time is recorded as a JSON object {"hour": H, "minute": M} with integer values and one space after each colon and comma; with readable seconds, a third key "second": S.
{"hour": 10, "minute": 19}
